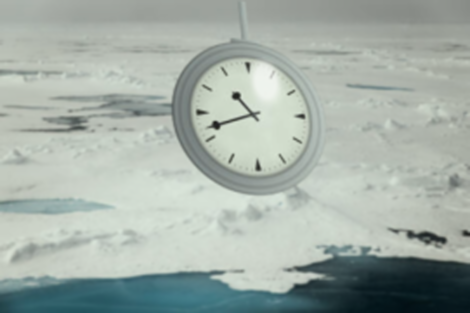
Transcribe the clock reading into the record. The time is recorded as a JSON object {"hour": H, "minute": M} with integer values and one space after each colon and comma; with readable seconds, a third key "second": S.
{"hour": 10, "minute": 42}
